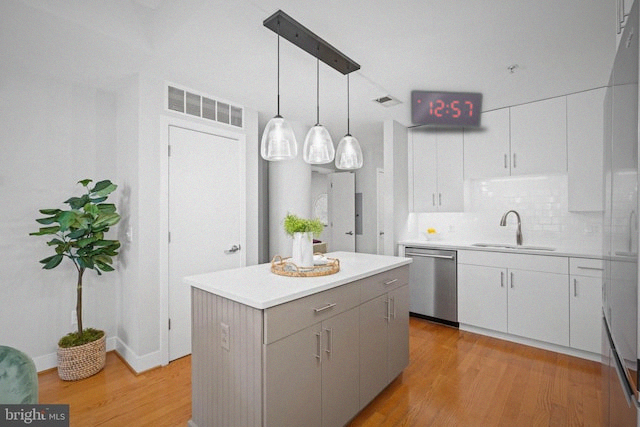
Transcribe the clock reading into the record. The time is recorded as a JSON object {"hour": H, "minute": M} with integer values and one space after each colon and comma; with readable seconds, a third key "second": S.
{"hour": 12, "minute": 57}
